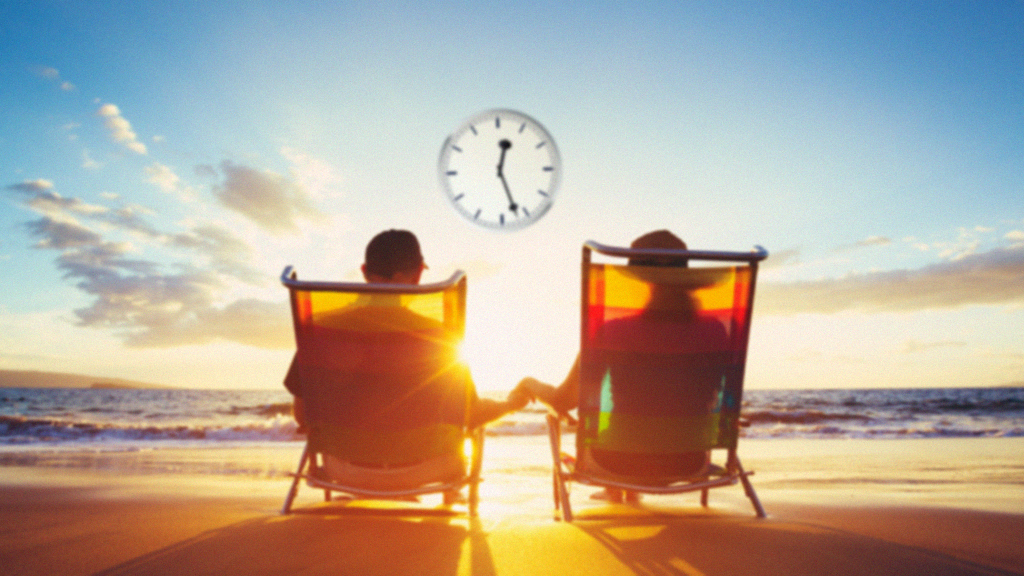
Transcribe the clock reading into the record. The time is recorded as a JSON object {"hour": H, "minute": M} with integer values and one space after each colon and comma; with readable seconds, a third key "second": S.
{"hour": 12, "minute": 27}
